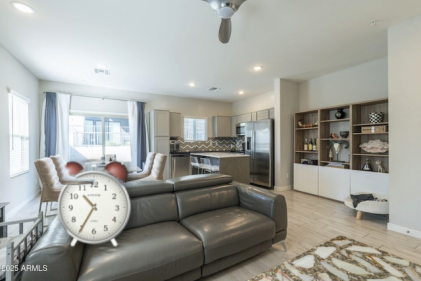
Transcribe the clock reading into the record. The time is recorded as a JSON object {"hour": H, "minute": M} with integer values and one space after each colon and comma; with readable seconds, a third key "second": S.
{"hour": 10, "minute": 35}
